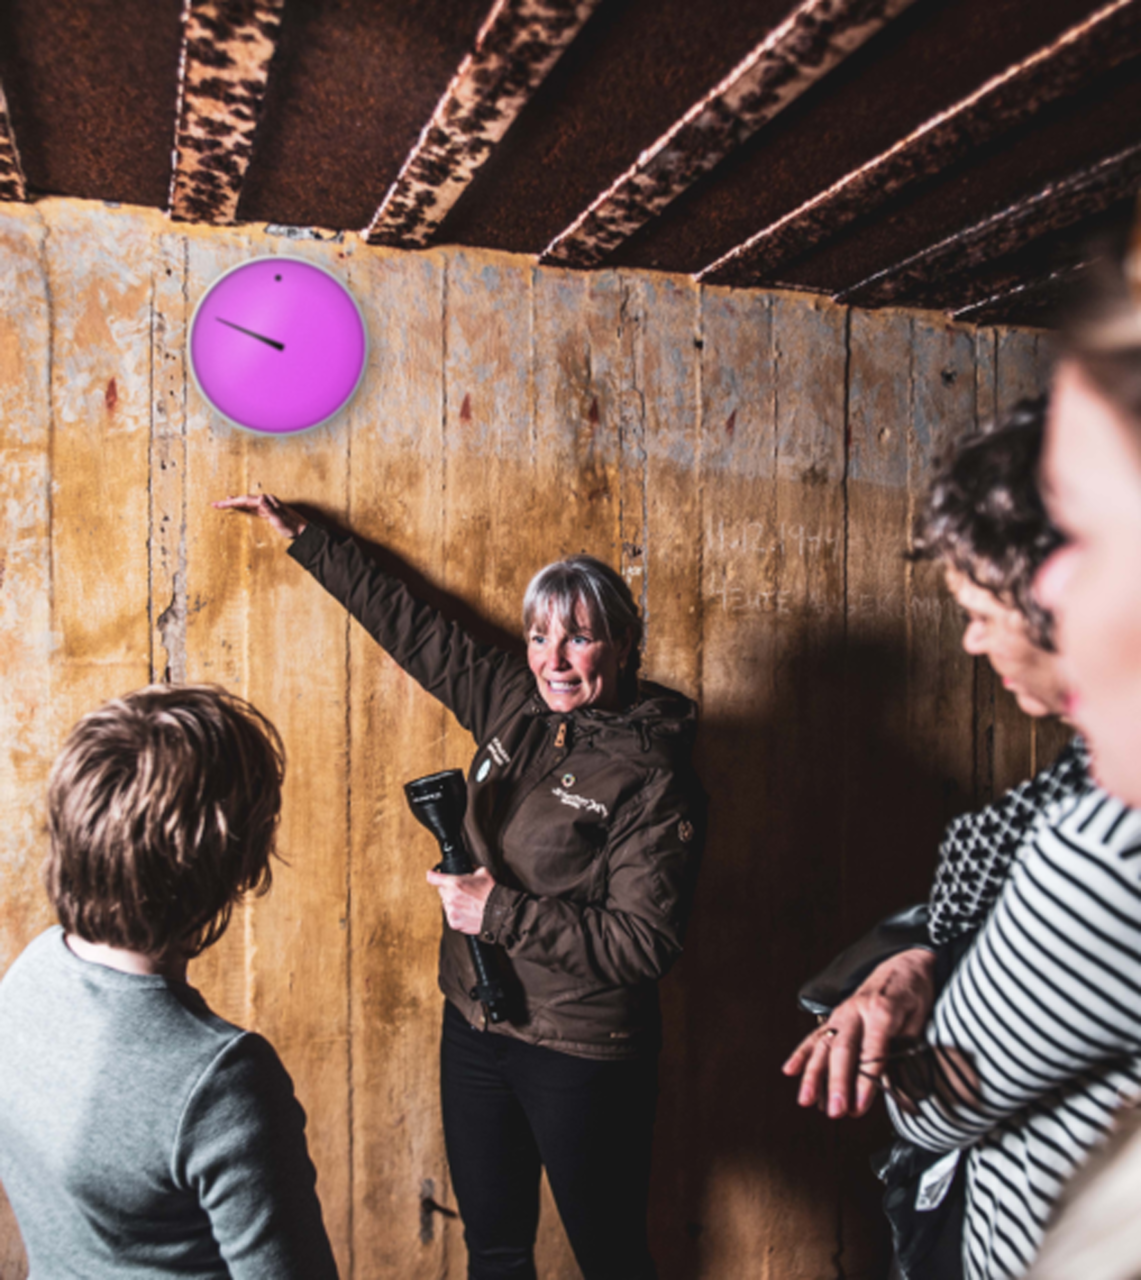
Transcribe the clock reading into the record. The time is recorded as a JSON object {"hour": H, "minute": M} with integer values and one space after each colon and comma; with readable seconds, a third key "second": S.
{"hour": 9, "minute": 49}
